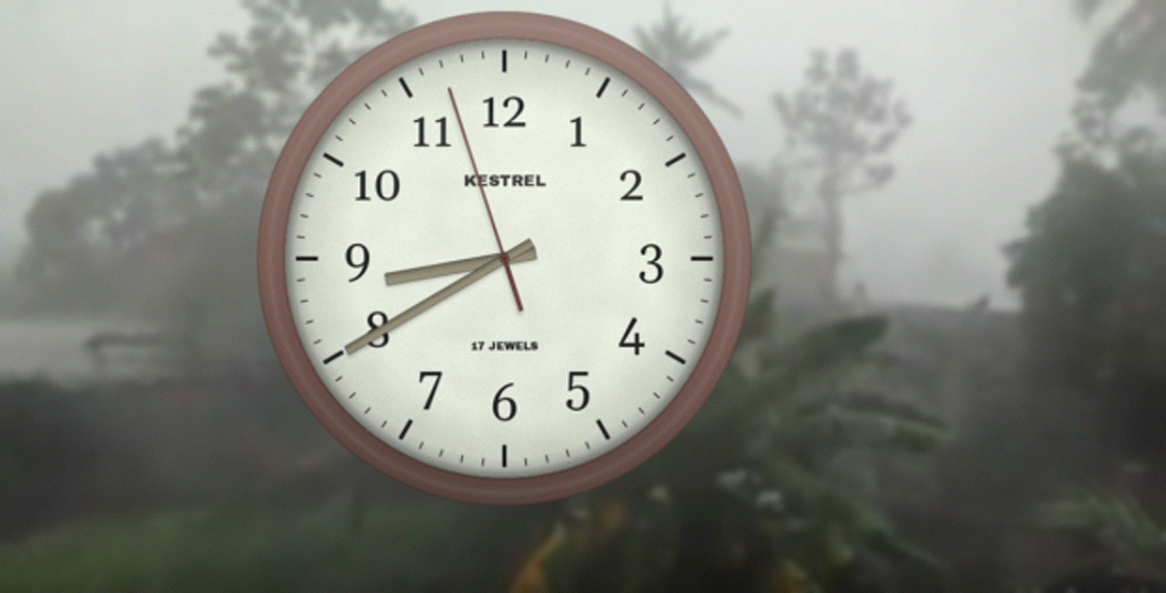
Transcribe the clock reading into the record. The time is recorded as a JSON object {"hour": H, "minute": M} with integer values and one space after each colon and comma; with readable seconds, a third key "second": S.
{"hour": 8, "minute": 39, "second": 57}
